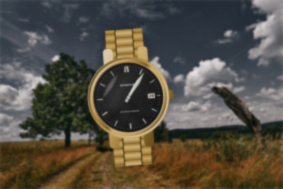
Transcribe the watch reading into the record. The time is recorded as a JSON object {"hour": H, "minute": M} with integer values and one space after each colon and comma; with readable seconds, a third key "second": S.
{"hour": 1, "minute": 6}
